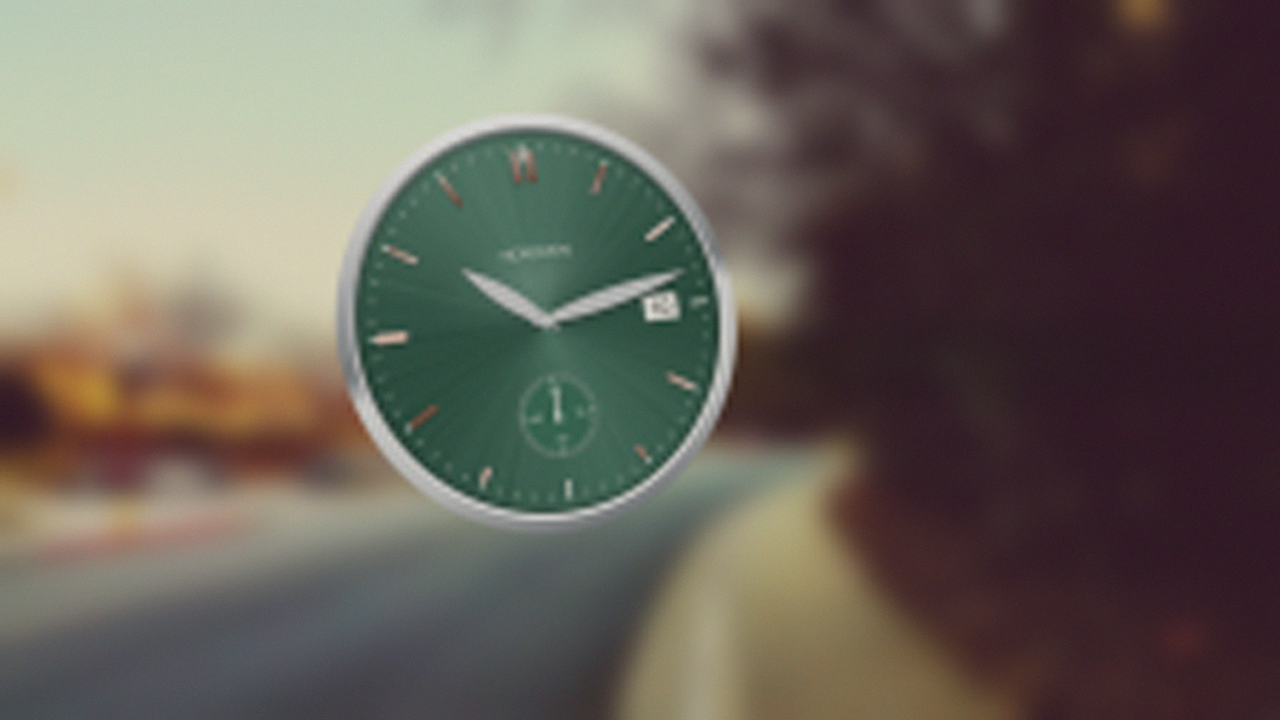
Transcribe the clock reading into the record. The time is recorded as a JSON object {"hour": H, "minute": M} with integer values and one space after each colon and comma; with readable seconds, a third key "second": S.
{"hour": 10, "minute": 13}
